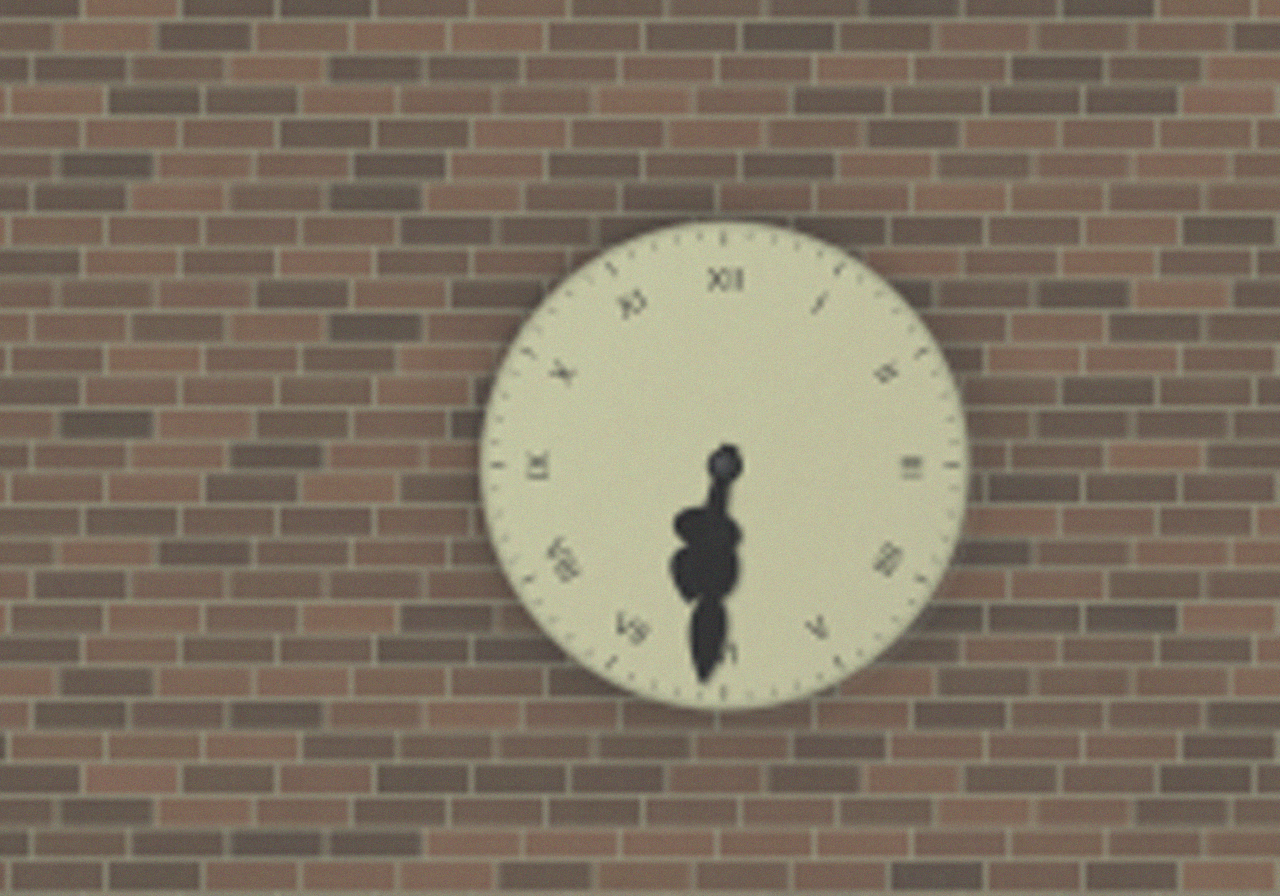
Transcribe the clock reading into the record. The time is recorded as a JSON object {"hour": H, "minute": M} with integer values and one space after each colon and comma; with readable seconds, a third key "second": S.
{"hour": 6, "minute": 31}
